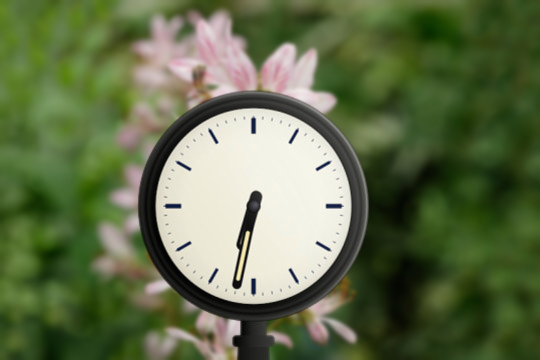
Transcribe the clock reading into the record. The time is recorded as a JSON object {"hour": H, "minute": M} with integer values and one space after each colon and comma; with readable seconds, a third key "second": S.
{"hour": 6, "minute": 32}
